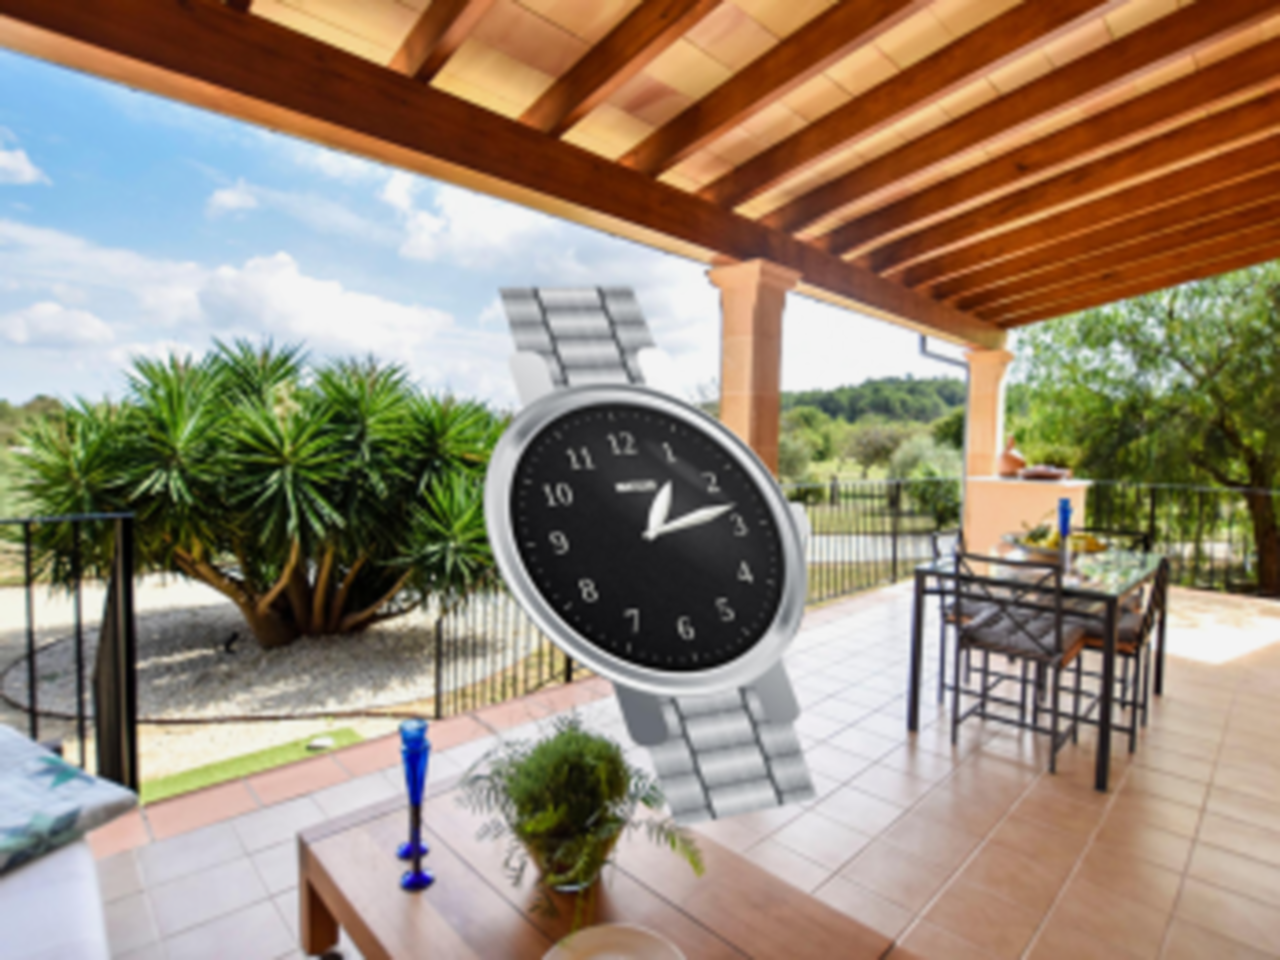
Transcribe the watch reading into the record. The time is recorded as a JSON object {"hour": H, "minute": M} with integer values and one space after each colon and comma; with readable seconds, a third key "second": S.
{"hour": 1, "minute": 13}
